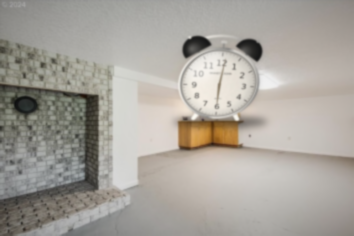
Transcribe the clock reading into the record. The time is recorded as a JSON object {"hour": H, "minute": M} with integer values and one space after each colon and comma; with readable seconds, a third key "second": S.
{"hour": 6, "minute": 1}
